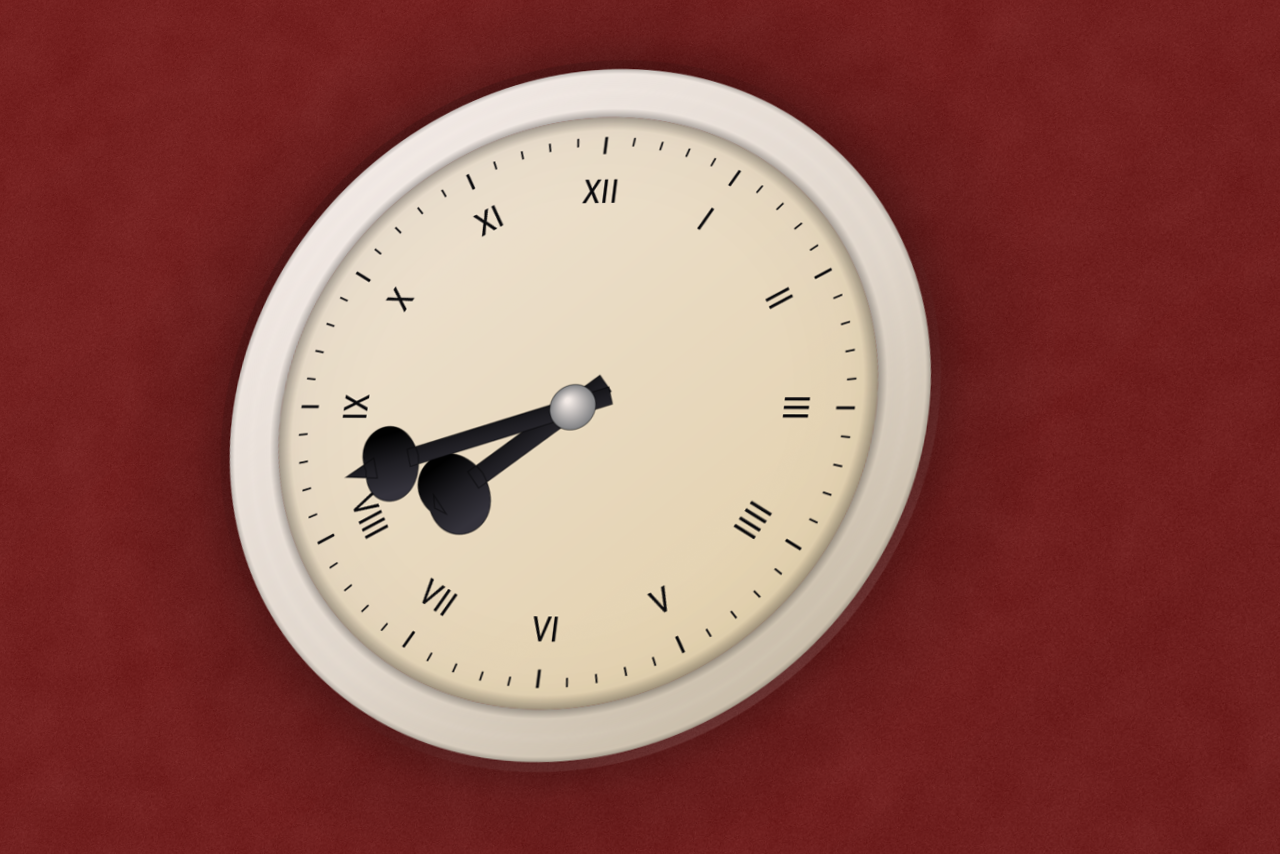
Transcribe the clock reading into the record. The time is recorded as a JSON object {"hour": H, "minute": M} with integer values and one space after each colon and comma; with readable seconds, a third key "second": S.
{"hour": 7, "minute": 42}
